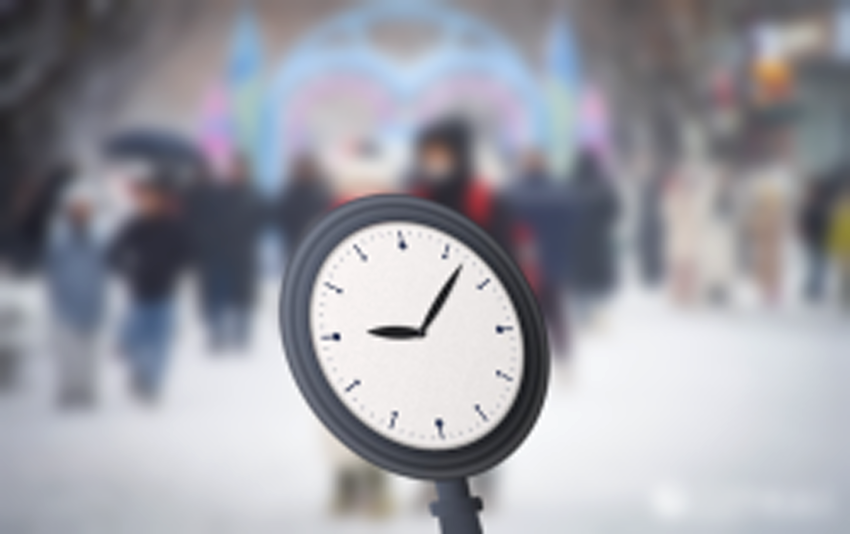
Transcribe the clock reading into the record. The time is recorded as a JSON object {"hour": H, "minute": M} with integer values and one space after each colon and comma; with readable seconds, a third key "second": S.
{"hour": 9, "minute": 7}
